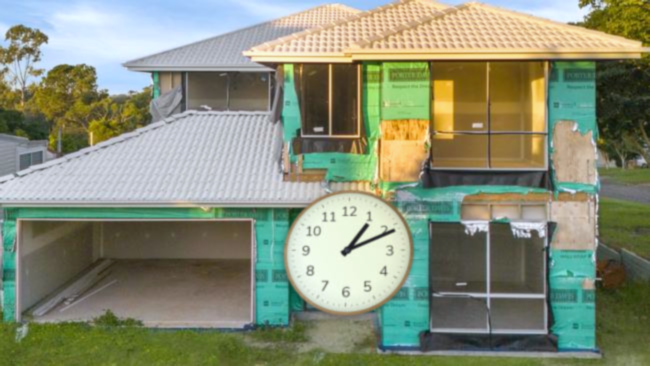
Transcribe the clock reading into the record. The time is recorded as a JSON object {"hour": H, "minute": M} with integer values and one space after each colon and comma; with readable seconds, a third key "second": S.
{"hour": 1, "minute": 11}
